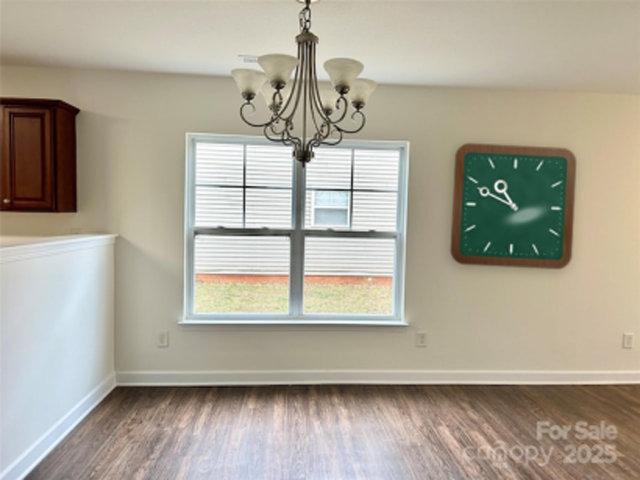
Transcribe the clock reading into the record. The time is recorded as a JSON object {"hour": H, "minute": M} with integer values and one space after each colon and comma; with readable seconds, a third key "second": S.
{"hour": 10, "minute": 49}
